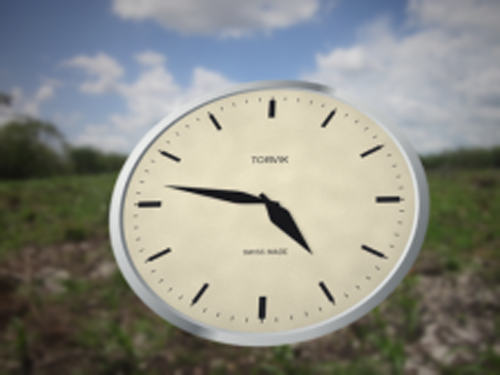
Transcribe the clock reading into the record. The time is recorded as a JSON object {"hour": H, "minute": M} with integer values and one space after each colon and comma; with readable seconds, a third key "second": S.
{"hour": 4, "minute": 47}
